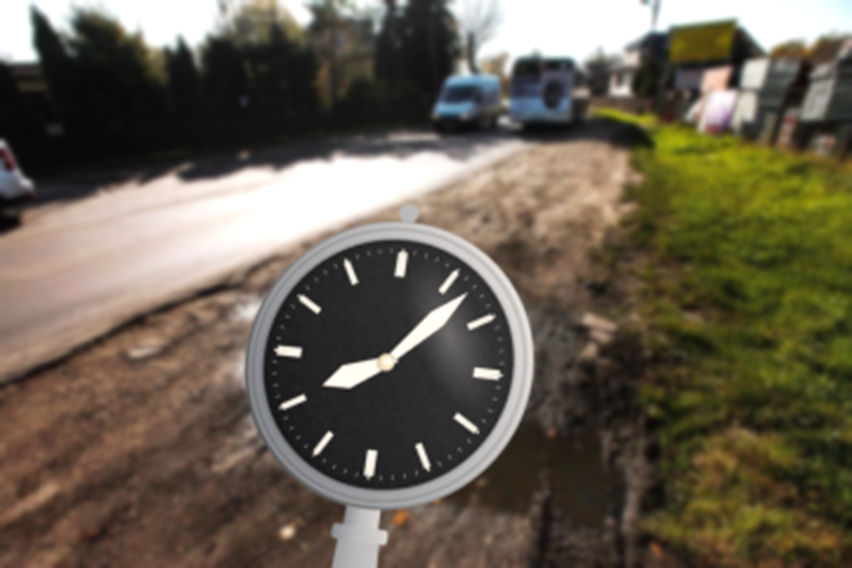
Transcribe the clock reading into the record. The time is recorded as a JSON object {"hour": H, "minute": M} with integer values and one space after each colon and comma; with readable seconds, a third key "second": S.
{"hour": 8, "minute": 7}
